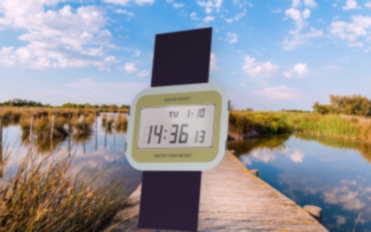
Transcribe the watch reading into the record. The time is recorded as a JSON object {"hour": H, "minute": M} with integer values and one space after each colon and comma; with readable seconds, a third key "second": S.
{"hour": 14, "minute": 36, "second": 13}
